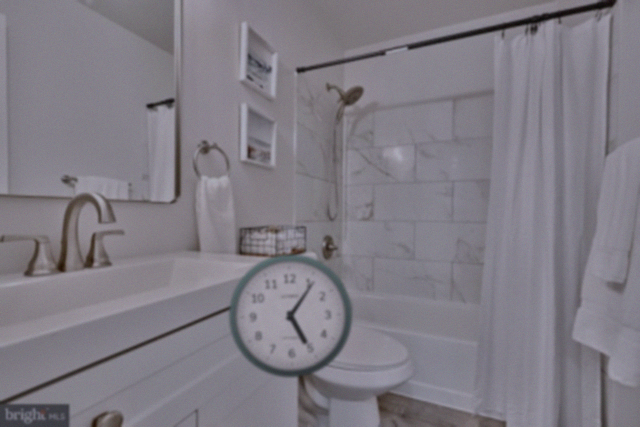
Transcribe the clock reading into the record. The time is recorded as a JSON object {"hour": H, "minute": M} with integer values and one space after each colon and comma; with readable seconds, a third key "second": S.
{"hour": 5, "minute": 6}
